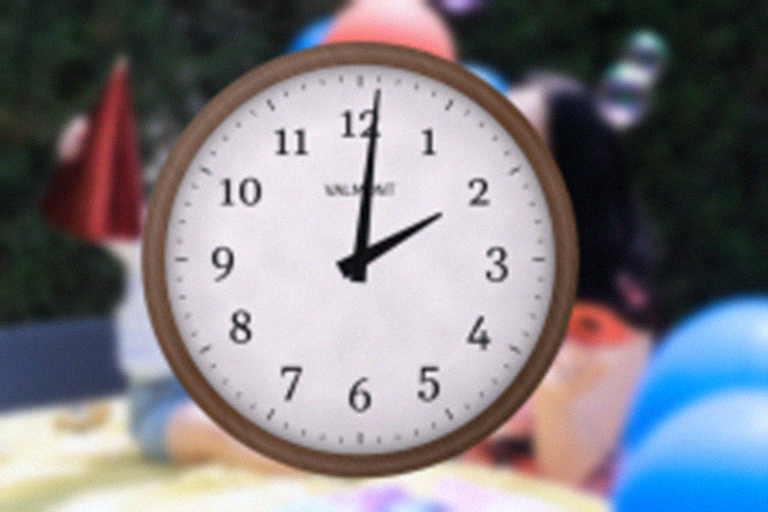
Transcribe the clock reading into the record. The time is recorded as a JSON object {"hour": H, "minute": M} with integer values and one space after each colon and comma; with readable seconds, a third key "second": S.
{"hour": 2, "minute": 1}
